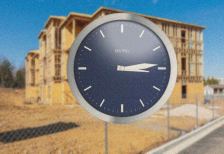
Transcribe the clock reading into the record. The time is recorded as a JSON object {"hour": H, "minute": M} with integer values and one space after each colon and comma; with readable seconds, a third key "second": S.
{"hour": 3, "minute": 14}
